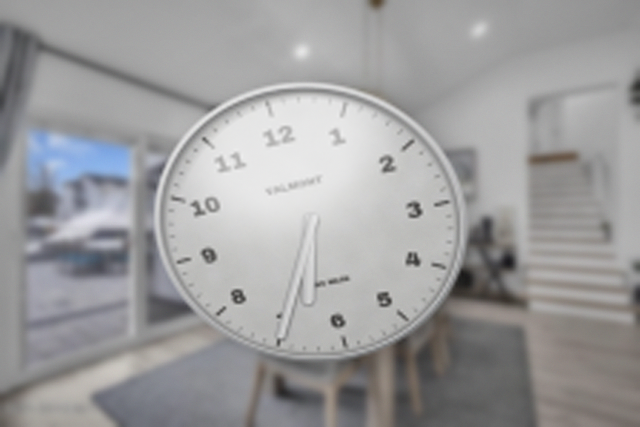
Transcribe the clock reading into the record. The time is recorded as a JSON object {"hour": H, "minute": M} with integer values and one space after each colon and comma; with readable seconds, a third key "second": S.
{"hour": 6, "minute": 35}
